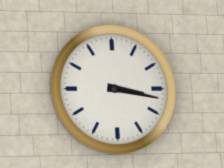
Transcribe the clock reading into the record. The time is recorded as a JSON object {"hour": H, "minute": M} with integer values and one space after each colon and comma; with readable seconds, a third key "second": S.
{"hour": 3, "minute": 17}
